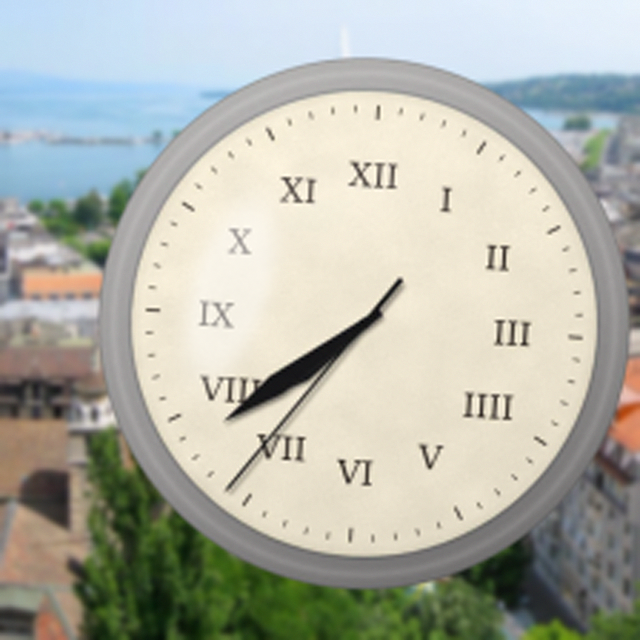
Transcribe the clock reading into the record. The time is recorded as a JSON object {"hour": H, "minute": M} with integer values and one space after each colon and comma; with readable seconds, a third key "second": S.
{"hour": 7, "minute": 38, "second": 36}
